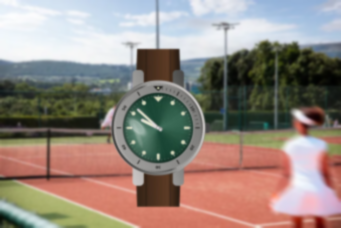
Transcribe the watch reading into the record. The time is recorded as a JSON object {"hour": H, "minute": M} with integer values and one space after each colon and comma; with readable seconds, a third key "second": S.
{"hour": 9, "minute": 52}
